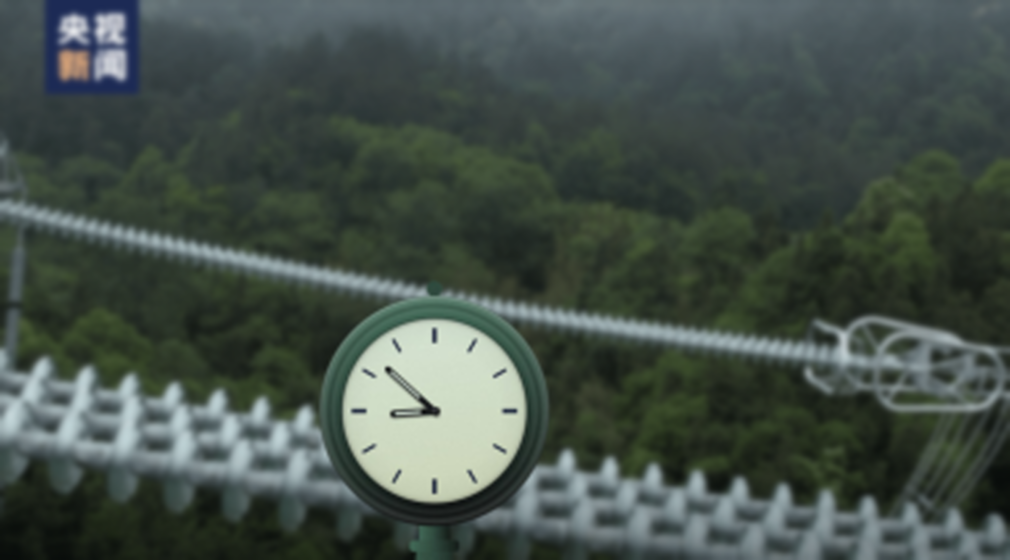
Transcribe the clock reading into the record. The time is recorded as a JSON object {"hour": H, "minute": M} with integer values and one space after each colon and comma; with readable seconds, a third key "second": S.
{"hour": 8, "minute": 52}
